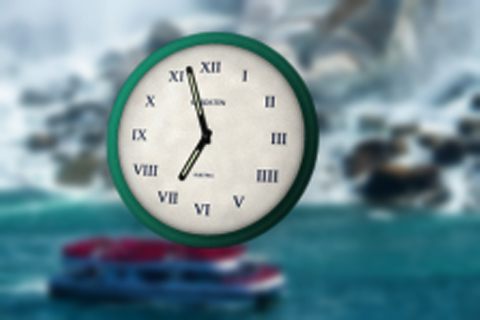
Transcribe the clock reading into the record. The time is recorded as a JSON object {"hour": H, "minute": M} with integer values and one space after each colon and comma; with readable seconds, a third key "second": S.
{"hour": 6, "minute": 57}
